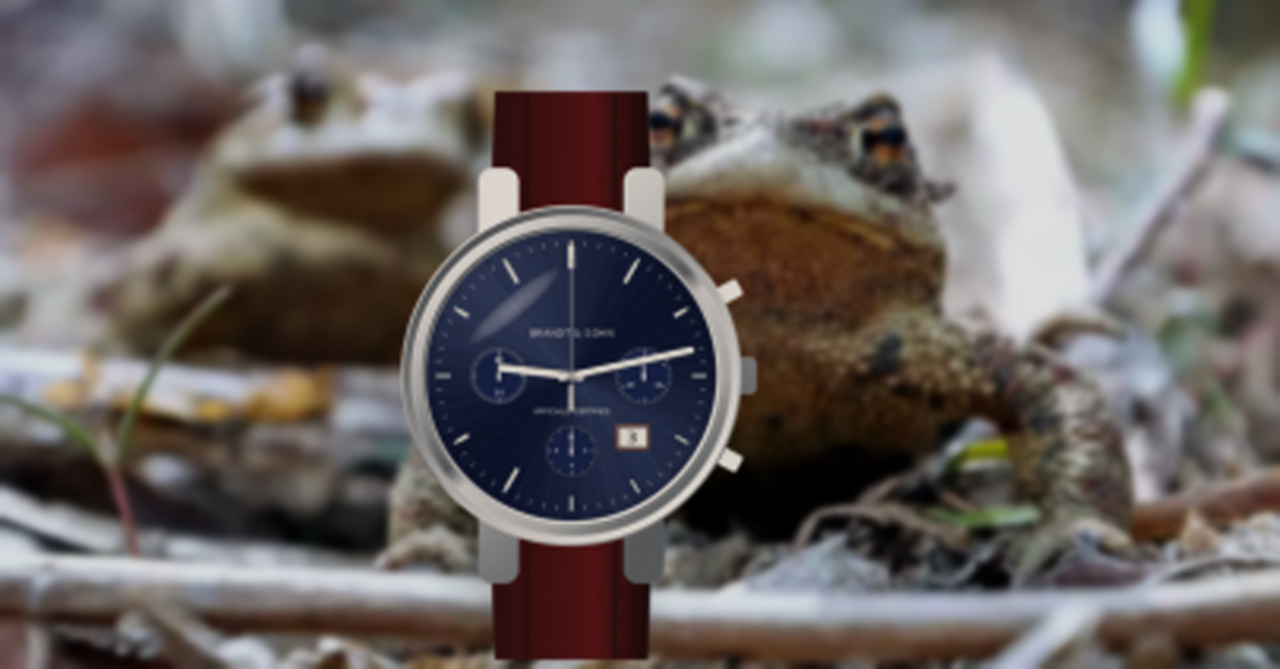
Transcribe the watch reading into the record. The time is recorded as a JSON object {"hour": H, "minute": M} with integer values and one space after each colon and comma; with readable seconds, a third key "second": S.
{"hour": 9, "minute": 13}
